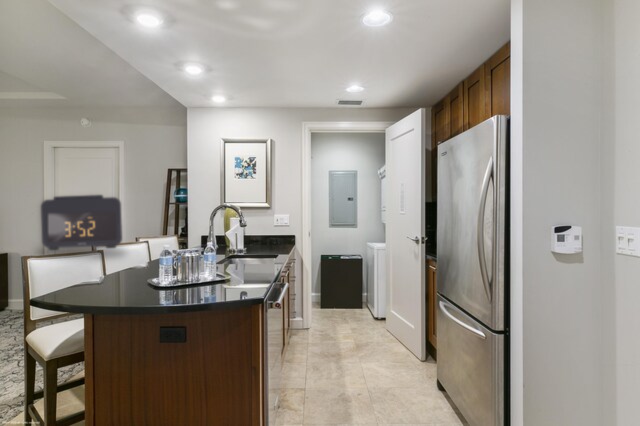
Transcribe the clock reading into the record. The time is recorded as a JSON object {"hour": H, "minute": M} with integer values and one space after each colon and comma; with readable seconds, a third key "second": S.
{"hour": 3, "minute": 52}
